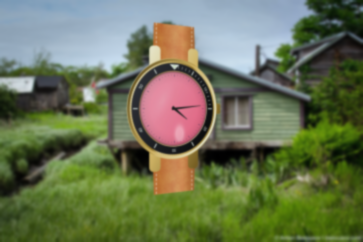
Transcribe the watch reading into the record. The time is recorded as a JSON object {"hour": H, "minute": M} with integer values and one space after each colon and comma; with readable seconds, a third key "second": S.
{"hour": 4, "minute": 14}
